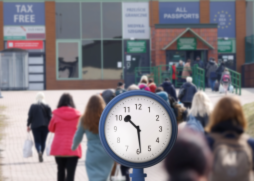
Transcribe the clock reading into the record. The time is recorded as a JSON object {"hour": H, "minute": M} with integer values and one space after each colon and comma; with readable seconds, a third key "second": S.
{"hour": 10, "minute": 29}
